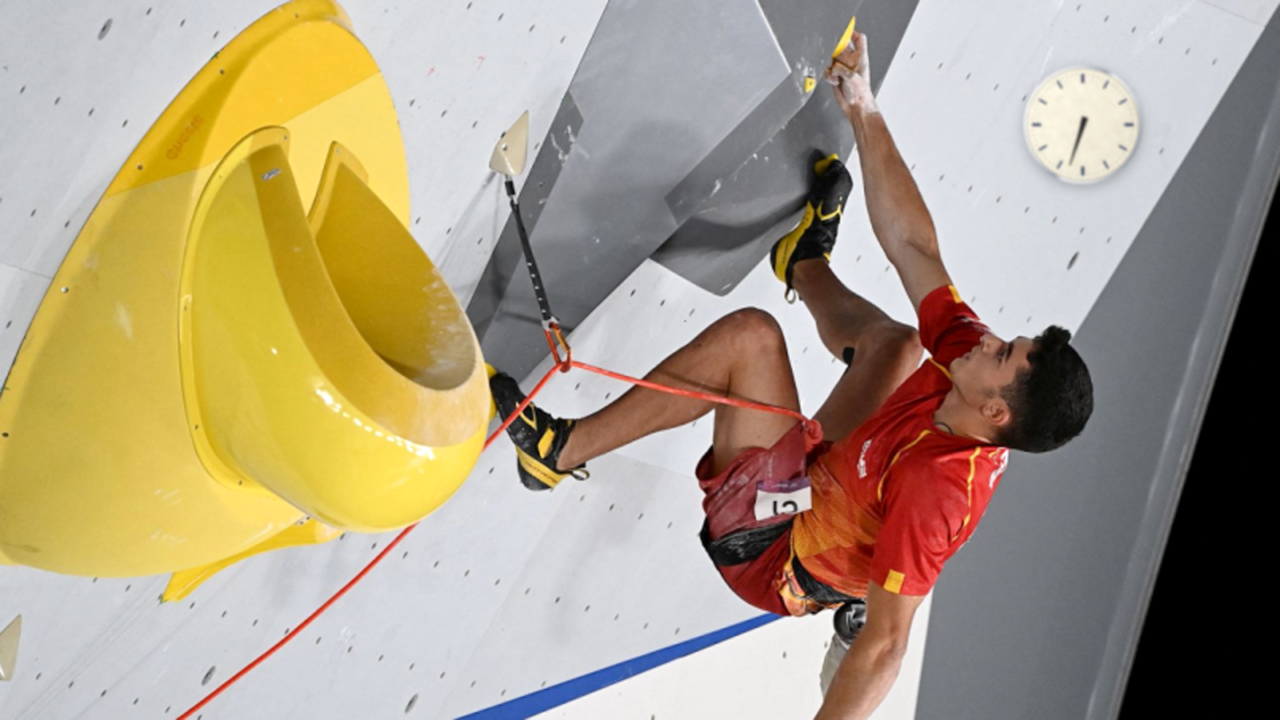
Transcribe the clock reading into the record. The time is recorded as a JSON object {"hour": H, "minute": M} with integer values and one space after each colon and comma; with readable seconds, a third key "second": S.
{"hour": 6, "minute": 33}
